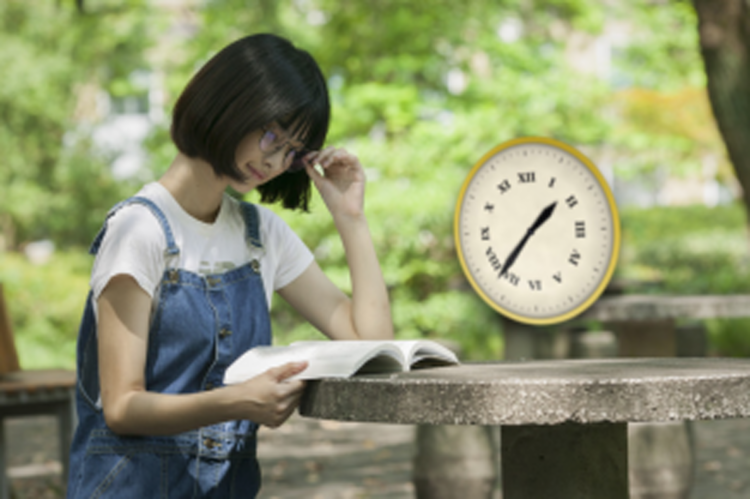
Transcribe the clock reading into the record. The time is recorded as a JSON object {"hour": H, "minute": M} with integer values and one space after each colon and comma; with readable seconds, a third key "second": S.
{"hour": 1, "minute": 37}
